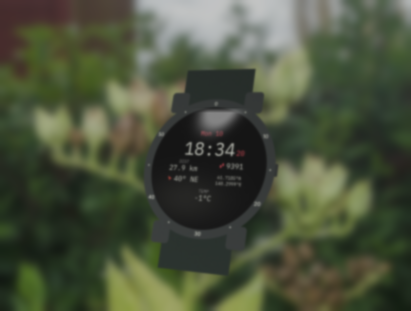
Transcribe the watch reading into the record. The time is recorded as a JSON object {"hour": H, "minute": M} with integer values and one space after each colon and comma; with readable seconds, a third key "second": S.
{"hour": 18, "minute": 34}
